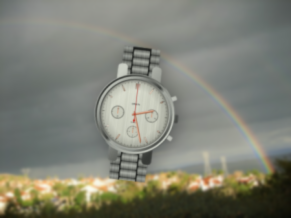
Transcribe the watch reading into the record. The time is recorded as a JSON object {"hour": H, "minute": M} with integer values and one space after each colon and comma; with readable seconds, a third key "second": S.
{"hour": 2, "minute": 27}
